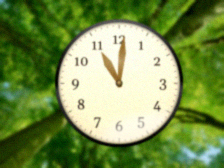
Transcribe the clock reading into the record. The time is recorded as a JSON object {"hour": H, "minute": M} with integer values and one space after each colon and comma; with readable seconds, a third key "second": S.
{"hour": 11, "minute": 1}
